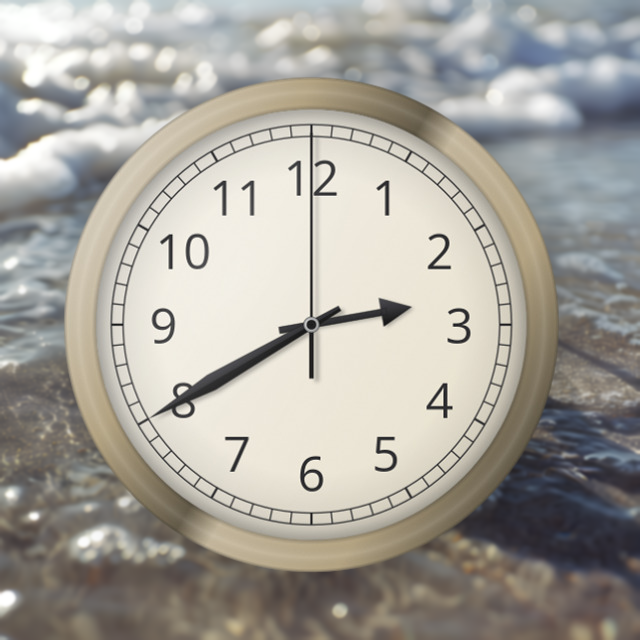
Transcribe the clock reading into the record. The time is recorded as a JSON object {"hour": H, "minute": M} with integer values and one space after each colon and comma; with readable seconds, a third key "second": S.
{"hour": 2, "minute": 40, "second": 0}
